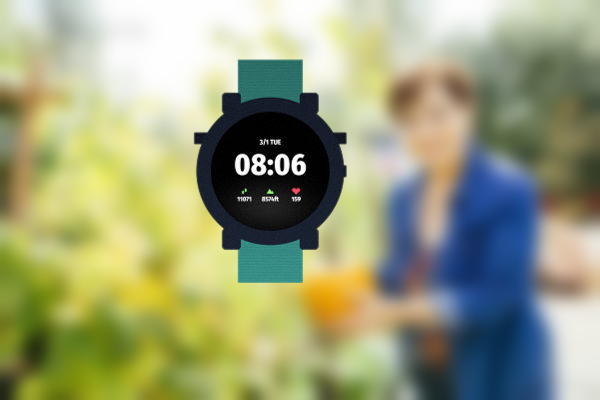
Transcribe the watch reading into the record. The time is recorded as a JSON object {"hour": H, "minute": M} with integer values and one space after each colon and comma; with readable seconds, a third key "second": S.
{"hour": 8, "minute": 6}
